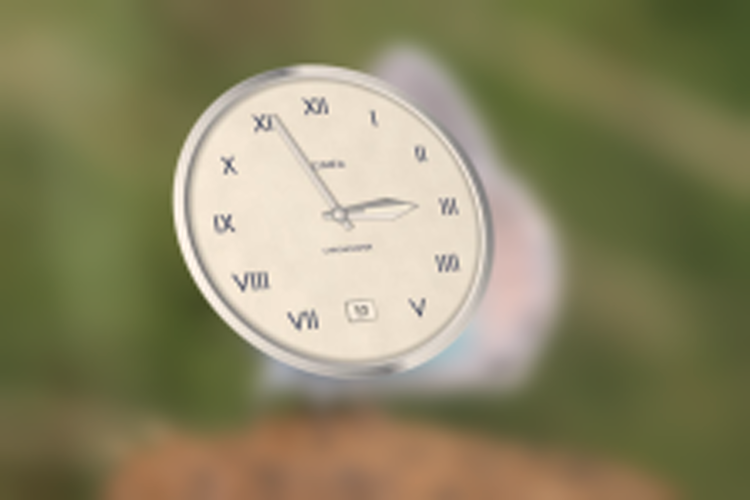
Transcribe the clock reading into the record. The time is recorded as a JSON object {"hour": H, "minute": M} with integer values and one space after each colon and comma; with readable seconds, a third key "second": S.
{"hour": 2, "minute": 56}
